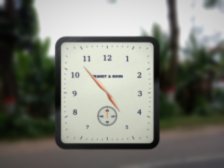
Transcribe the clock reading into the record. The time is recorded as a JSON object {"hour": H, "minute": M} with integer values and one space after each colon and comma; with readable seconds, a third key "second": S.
{"hour": 4, "minute": 53}
